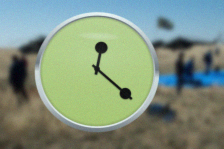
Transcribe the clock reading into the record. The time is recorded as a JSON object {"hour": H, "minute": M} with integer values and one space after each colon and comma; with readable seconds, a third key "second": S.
{"hour": 12, "minute": 22}
